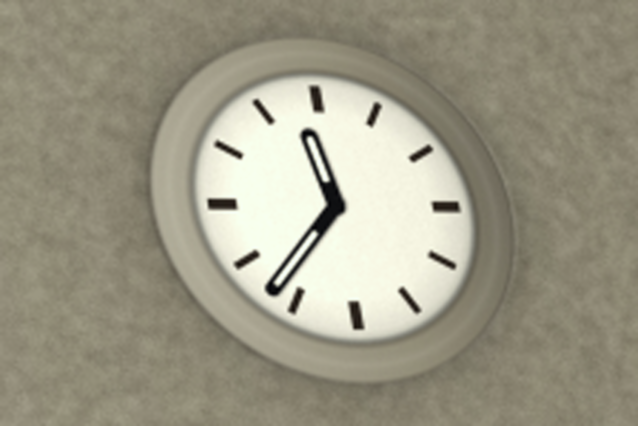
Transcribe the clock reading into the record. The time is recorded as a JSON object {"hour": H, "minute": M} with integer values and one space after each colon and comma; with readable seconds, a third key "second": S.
{"hour": 11, "minute": 37}
